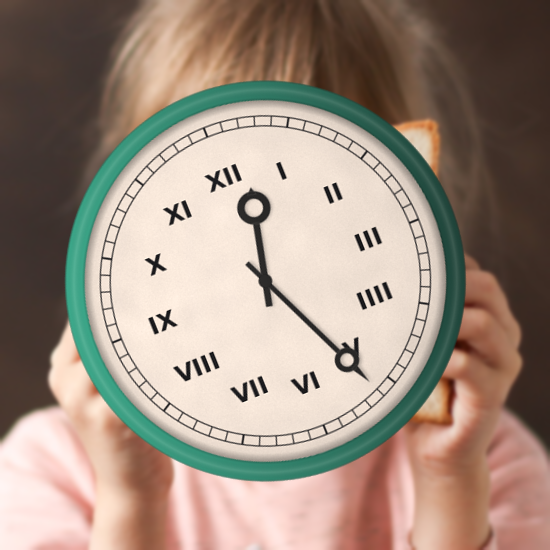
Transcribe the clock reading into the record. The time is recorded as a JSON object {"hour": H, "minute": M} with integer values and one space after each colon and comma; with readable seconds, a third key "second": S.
{"hour": 12, "minute": 26}
